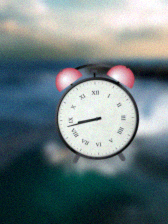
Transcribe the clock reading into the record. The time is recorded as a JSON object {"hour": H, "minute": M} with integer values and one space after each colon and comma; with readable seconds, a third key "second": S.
{"hour": 8, "minute": 43}
